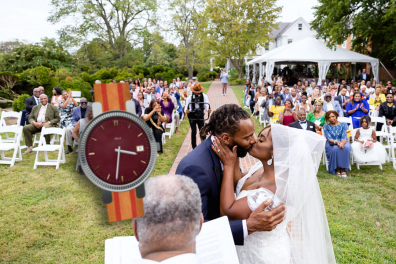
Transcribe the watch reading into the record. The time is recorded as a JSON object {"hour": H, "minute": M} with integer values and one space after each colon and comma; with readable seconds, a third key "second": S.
{"hour": 3, "minute": 32}
